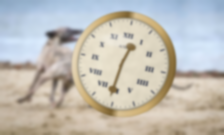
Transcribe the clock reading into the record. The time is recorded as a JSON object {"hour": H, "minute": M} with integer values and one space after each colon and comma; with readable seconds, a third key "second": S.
{"hour": 12, "minute": 31}
